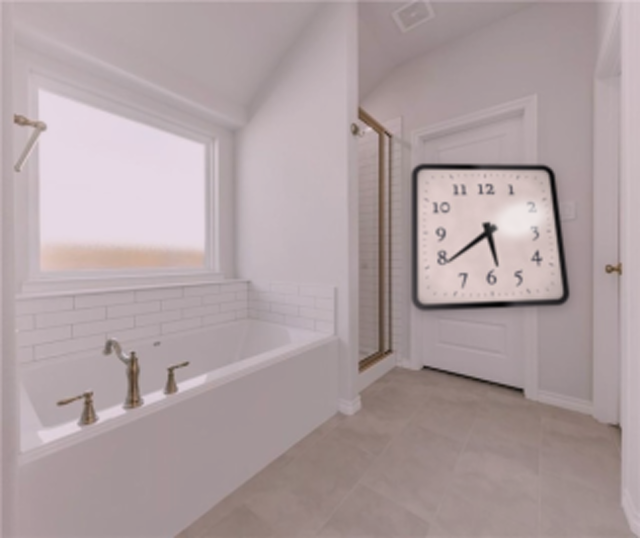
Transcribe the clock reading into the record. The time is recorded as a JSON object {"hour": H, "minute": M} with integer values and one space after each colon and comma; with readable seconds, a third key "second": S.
{"hour": 5, "minute": 39}
